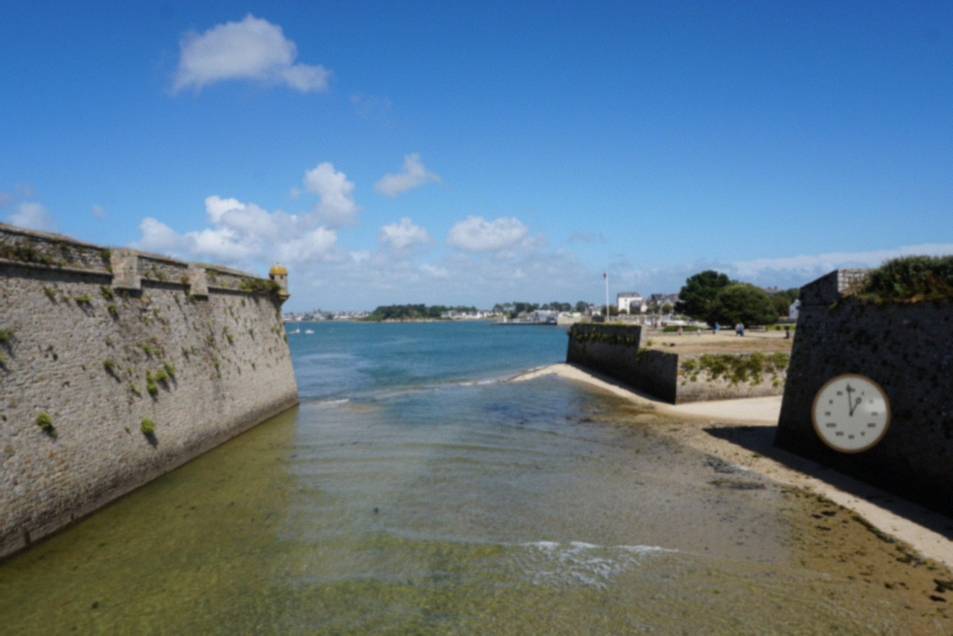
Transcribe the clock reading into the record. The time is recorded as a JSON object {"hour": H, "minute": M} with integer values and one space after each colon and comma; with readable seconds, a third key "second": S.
{"hour": 12, "minute": 59}
